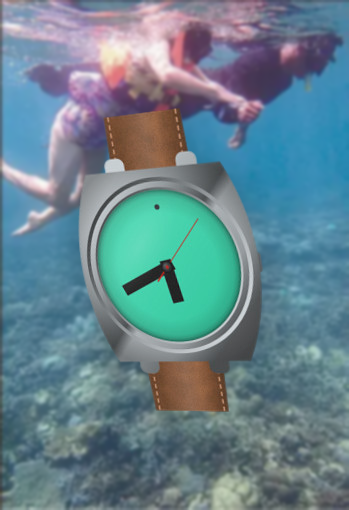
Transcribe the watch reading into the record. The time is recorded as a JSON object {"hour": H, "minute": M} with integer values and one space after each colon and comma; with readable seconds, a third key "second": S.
{"hour": 5, "minute": 41, "second": 7}
